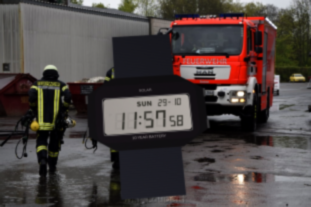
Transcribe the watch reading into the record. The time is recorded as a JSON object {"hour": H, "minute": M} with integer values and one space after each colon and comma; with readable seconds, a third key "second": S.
{"hour": 11, "minute": 57, "second": 58}
